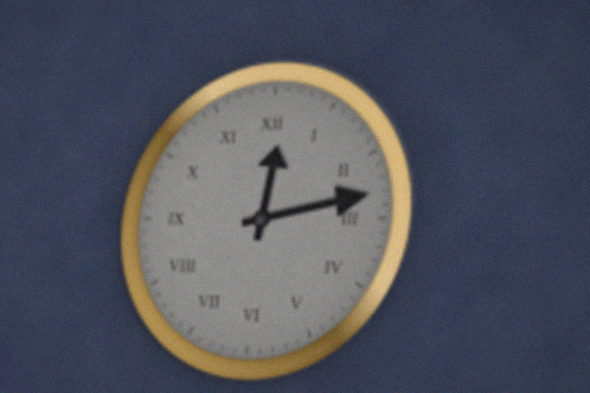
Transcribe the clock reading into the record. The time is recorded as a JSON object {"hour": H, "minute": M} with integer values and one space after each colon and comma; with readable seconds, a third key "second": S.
{"hour": 12, "minute": 13}
